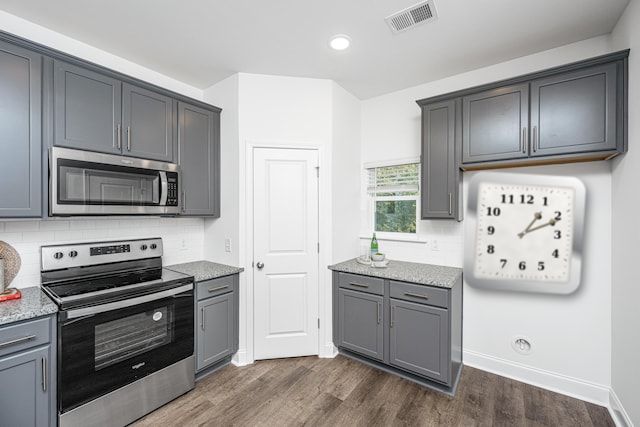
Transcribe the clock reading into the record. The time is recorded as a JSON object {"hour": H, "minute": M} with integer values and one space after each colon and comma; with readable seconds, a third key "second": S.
{"hour": 1, "minute": 11}
